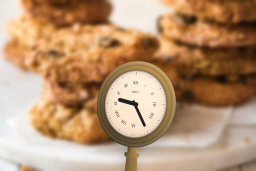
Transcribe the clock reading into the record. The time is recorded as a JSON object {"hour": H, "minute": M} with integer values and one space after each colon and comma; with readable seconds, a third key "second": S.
{"hour": 9, "minute": 25}
